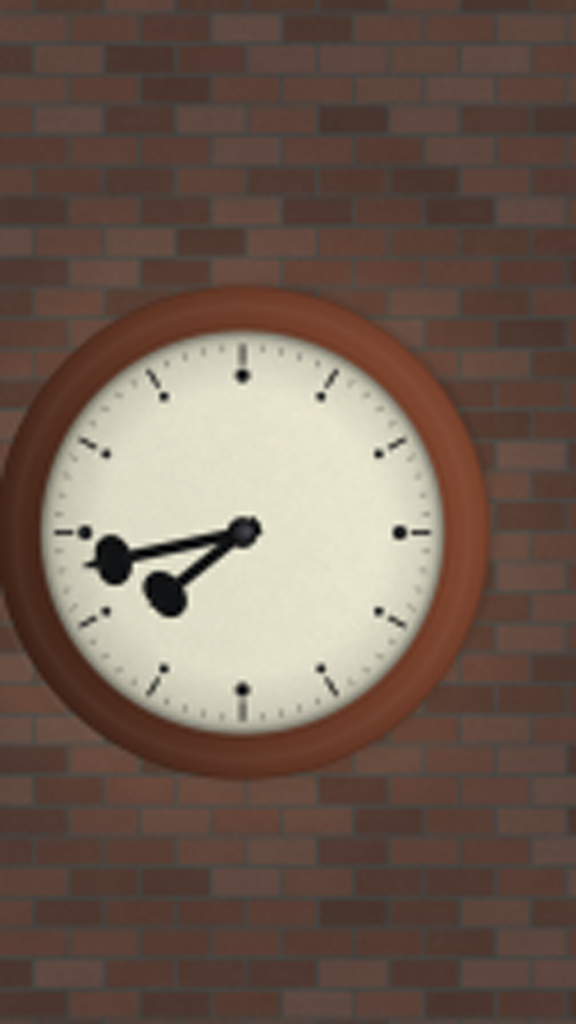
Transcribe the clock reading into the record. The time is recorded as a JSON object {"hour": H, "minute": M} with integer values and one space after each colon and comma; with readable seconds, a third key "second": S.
{"hour": 7, "minute": 43}
